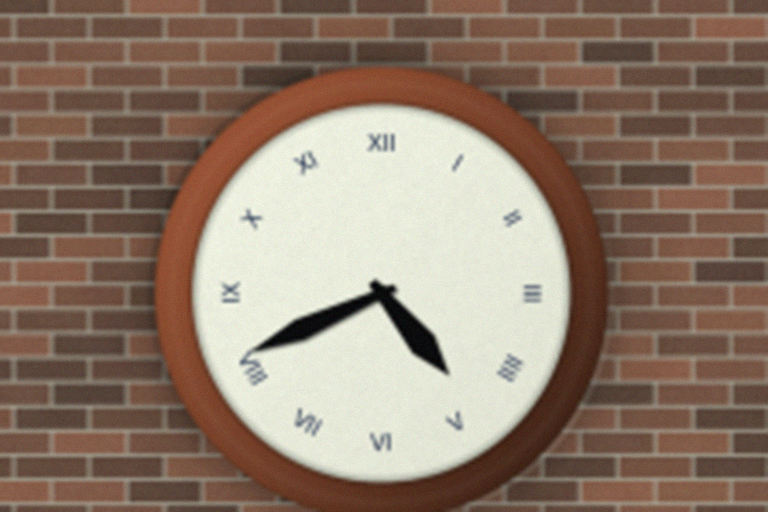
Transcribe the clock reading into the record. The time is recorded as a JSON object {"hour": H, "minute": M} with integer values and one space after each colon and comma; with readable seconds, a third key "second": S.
{"hour": 4, "minute": 41}
